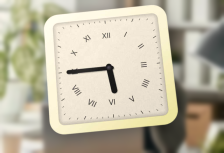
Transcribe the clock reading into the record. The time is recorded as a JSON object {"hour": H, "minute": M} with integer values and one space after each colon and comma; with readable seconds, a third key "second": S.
{"hour": 5, "minute": 45}
